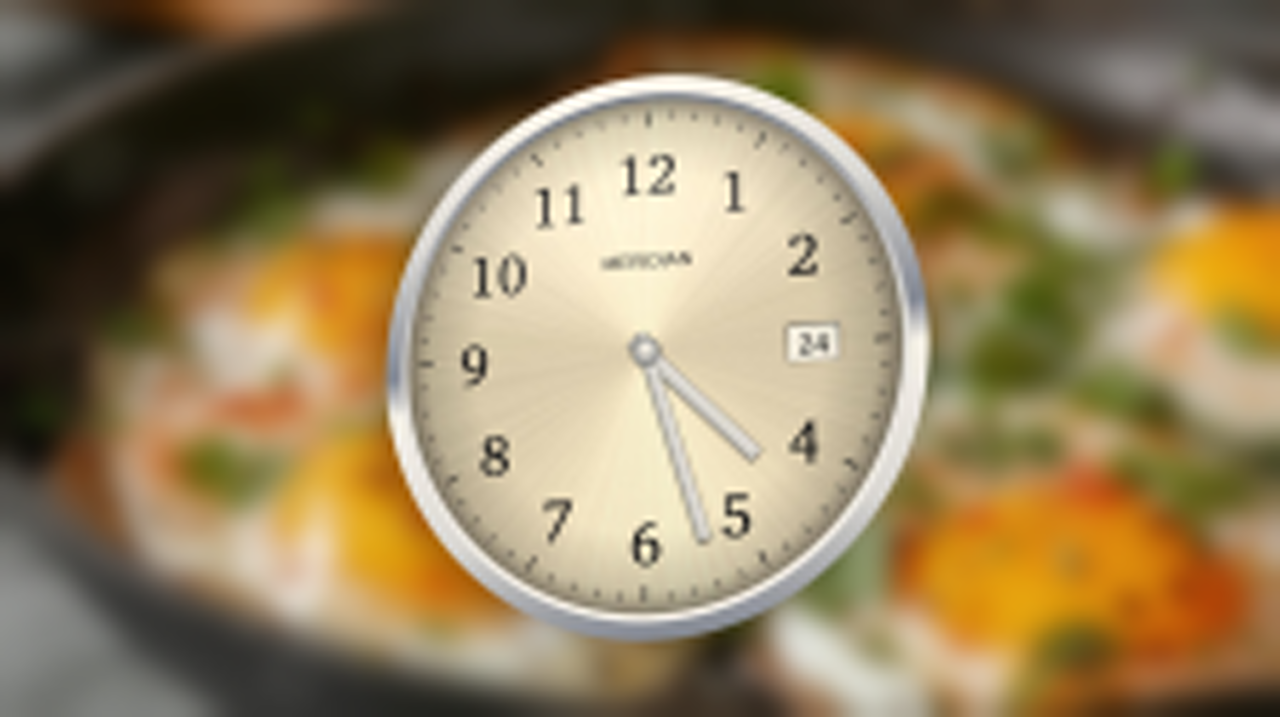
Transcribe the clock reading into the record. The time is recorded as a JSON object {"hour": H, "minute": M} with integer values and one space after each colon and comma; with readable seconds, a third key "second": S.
{"hour": 4, "minute": 27}
